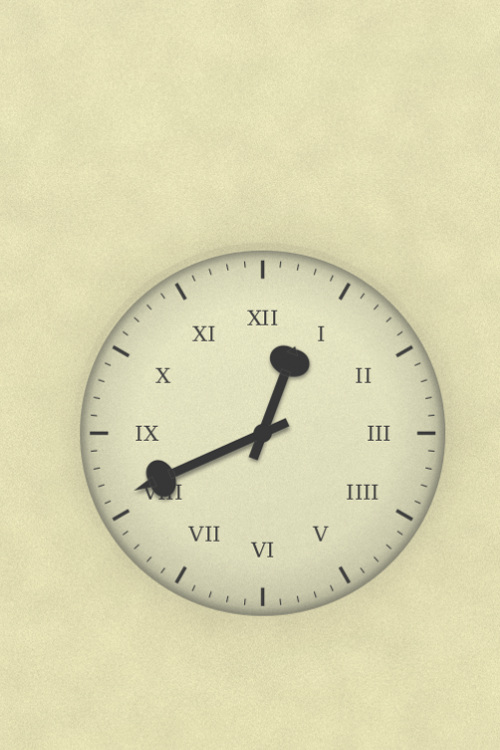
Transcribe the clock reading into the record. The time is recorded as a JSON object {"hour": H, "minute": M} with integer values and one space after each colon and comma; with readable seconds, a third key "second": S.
{"hour": 12, "minute": 41}
